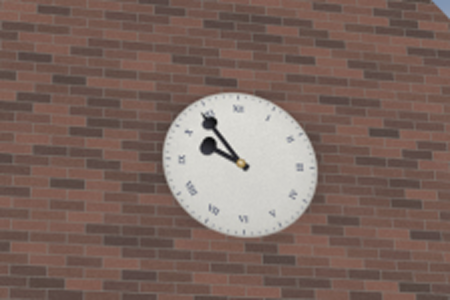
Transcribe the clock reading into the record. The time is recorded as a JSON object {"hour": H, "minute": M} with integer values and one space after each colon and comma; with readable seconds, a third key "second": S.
{"hour": 9, "minute": 54}
